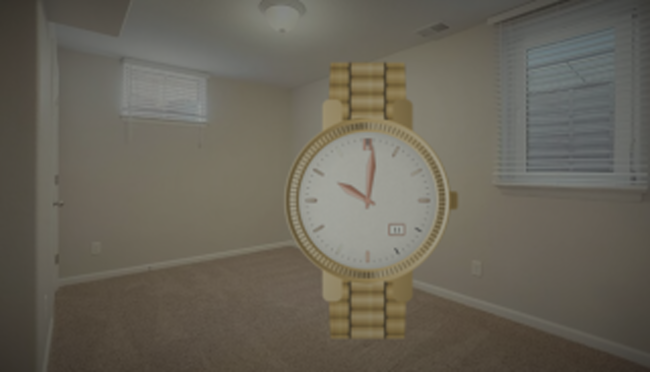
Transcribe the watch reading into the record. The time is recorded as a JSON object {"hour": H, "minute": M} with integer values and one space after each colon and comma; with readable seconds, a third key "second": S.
{"hour": 10, "minute": 1}
